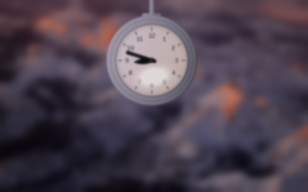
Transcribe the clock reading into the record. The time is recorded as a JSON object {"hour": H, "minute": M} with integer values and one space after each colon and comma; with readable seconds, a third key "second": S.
{"hour": 8, "minute": 48}
